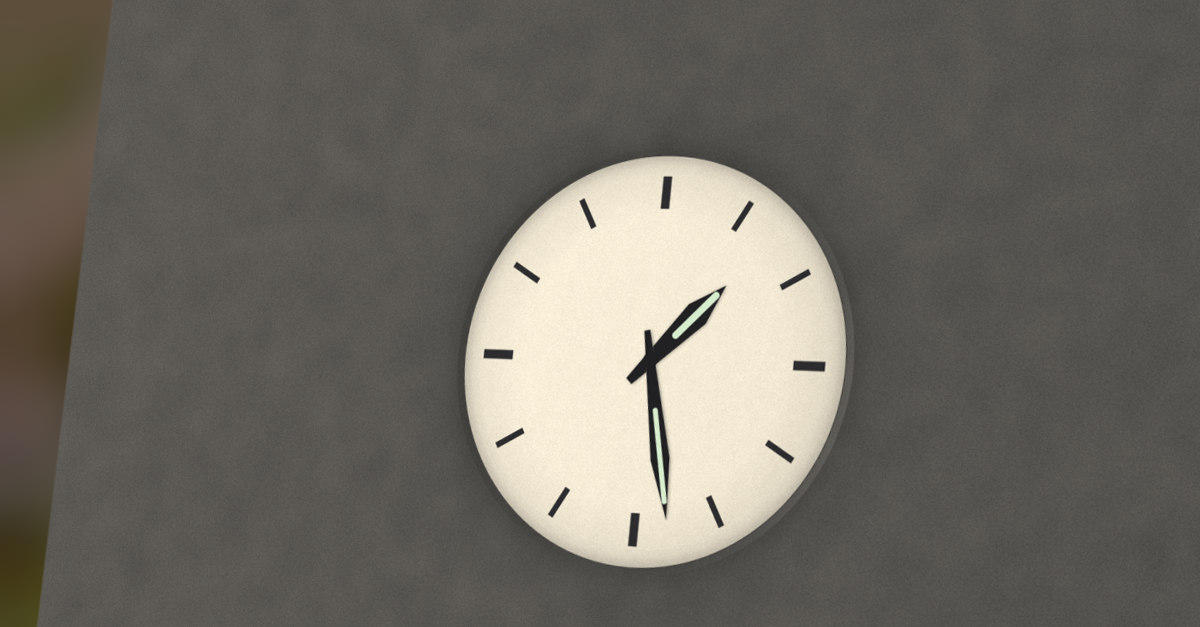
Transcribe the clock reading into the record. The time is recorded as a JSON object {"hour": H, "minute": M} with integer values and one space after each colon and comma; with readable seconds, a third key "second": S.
{"hour": 1, "minute": 28}
